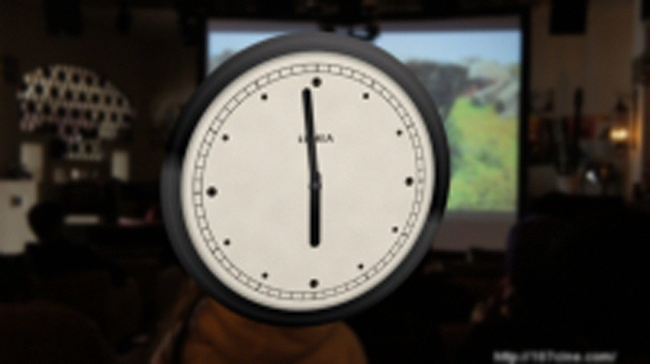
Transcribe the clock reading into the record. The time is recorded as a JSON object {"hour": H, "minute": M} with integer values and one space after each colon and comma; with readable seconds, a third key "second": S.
{"hour": 5, "minute": 59}
